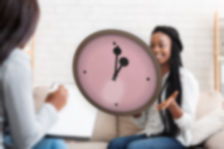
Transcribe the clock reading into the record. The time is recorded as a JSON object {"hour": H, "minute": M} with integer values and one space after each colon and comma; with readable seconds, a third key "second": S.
{"hour": 1, "minute": 1}
